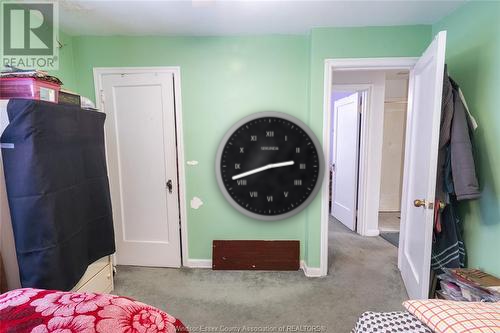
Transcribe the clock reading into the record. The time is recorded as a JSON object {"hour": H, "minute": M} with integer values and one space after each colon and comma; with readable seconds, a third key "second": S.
{"hour": 2, "minute": 42}
